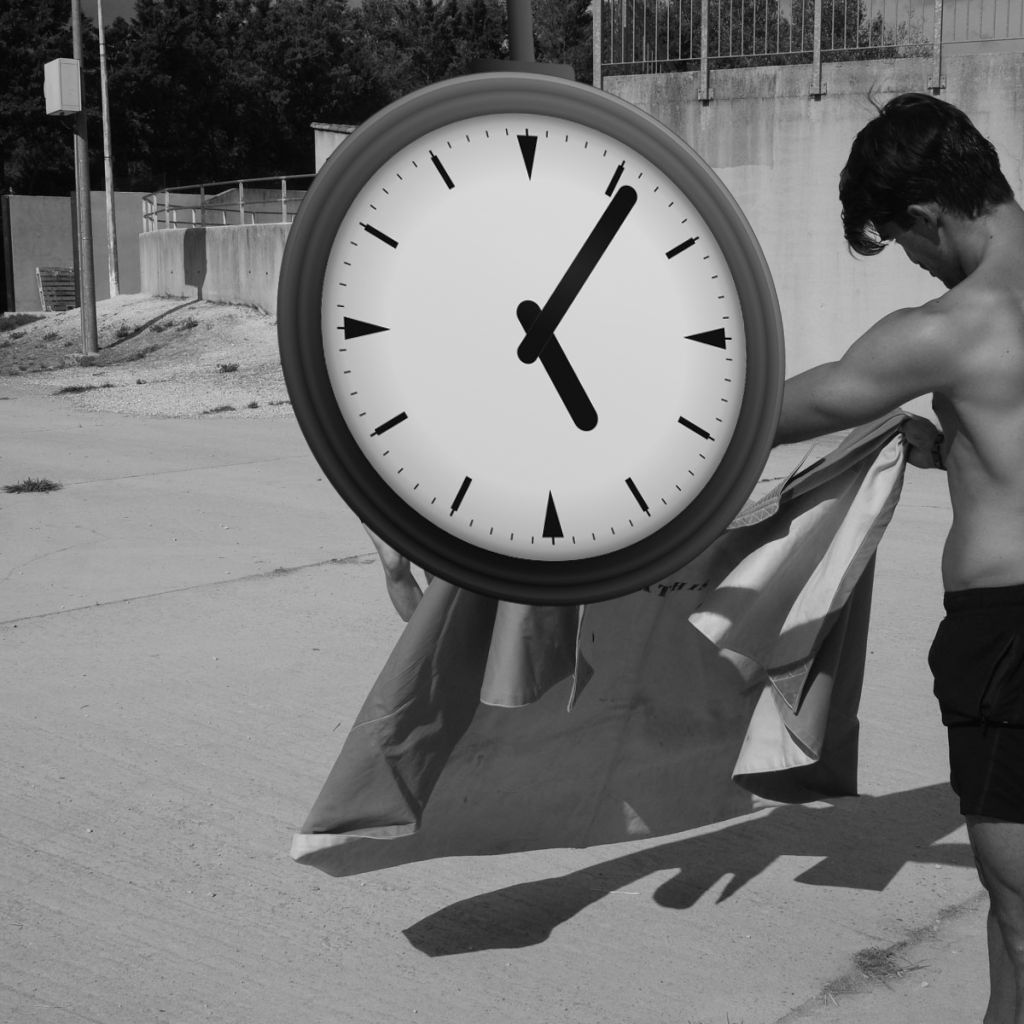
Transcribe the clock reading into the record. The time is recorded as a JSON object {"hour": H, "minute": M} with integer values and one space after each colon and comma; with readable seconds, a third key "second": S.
{"hour": 5, "minute": 6}
